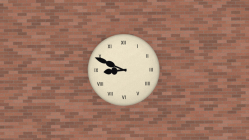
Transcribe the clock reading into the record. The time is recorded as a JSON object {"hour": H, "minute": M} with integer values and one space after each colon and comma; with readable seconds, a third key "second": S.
{"hour": 8, "minute": 49}
